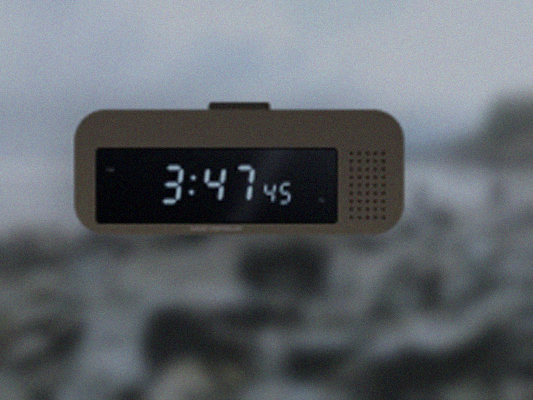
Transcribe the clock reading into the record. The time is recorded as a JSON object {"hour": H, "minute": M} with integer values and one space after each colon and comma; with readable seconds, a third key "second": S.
{"hour": 3, "minute": 47, "second": 45}
